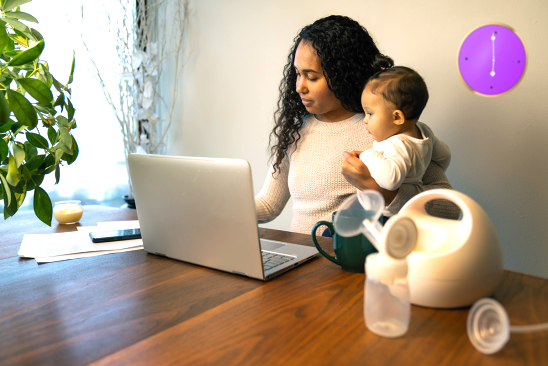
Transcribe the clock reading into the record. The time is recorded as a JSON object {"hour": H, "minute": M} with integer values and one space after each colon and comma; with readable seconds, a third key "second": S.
{"hour": 5, "minute": 59}
